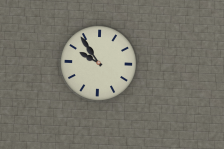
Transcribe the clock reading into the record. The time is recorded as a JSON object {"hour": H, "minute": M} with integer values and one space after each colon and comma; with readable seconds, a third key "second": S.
{"hour": 9, "minute": 54}
